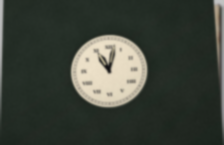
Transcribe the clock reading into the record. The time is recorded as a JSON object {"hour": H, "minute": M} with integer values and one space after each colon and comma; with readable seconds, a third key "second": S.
{"hour": 11, "minute": 2}
